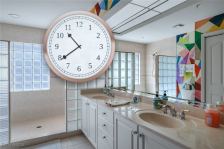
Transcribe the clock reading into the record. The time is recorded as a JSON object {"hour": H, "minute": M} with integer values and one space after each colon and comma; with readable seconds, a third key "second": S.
{"hour": 10, "minute": 39}
